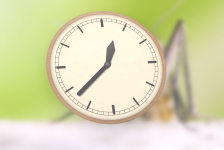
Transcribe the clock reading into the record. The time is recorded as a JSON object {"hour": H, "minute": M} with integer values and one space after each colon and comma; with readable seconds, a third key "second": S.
{"hour": 12, "minute": 38}
